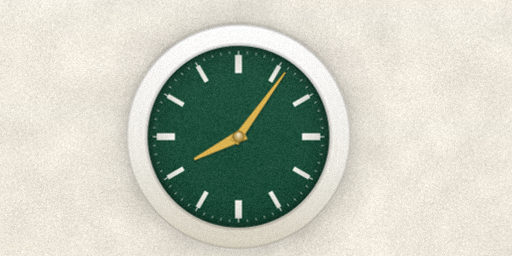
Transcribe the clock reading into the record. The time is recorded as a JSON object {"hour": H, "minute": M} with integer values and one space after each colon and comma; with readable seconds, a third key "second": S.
{"hour": 8, "minute": 6}
